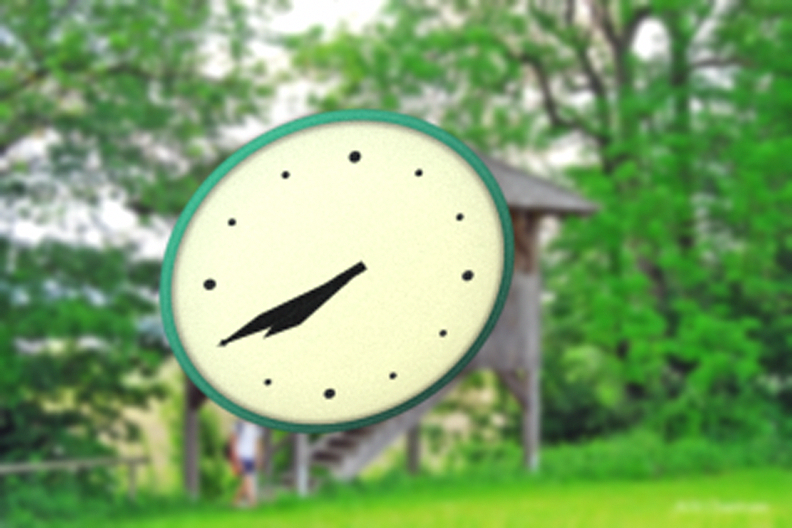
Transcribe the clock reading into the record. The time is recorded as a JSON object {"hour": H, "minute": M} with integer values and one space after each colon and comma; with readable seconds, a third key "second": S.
{"hour": 7, "minute": 40}
